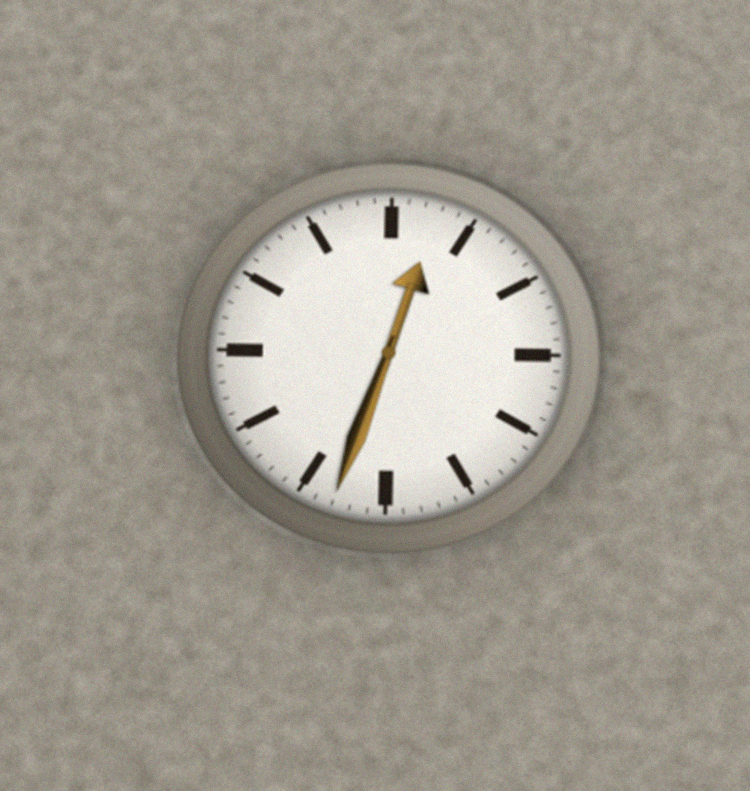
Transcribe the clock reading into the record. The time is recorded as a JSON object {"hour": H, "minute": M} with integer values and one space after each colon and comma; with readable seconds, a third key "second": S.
{"hour": 12, "minute": 33}
